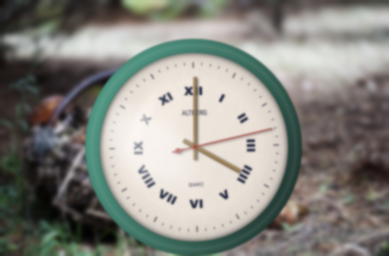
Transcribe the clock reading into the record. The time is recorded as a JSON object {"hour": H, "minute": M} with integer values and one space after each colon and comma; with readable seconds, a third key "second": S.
{"hour": 4, "minute": 0, "second": 13}
